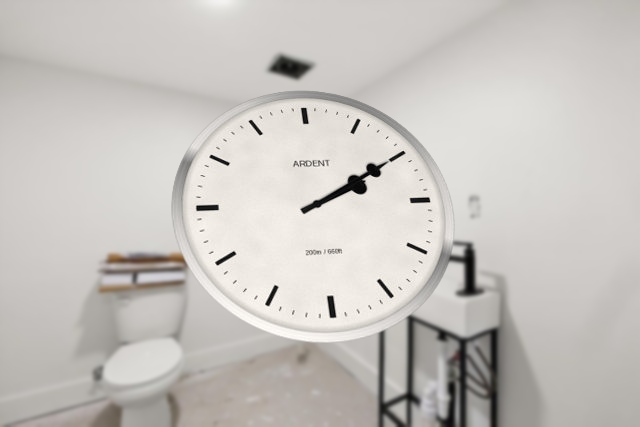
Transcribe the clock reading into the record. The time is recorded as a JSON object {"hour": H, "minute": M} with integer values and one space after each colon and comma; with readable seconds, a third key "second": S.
{"hour": 2, "minute": 10}
